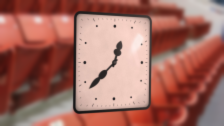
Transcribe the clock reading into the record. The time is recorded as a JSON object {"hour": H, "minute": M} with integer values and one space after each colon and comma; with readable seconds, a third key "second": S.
{"hour": 12, "minute": 38}
